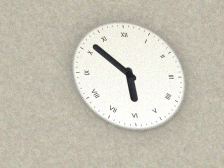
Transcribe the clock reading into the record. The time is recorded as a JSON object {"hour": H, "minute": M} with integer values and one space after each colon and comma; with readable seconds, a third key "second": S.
{"hour": 5, "minute": 52}
